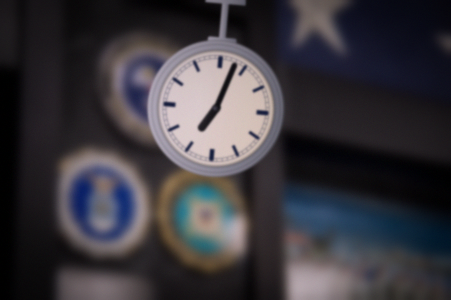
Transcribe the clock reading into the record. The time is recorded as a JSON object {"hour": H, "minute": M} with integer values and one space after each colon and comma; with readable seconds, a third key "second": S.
{"hour": 7, "minute": 3}
